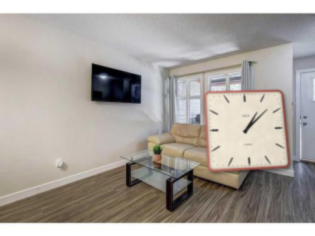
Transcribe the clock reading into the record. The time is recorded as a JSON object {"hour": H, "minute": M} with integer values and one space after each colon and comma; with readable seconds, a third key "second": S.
{"hour": 1, "minute": 8}
